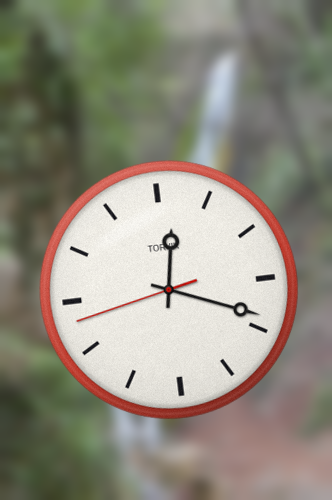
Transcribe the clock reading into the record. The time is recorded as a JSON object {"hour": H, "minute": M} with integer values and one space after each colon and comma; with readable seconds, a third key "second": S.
{"hour": 12, "minute": 18, "second": 43}
